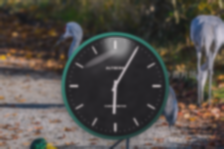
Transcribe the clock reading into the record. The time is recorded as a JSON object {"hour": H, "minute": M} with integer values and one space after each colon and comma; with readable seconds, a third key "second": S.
{"hour": 6, "minute": 5}
